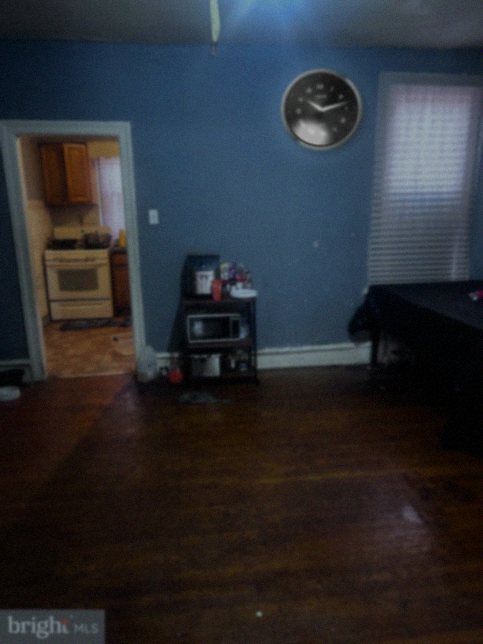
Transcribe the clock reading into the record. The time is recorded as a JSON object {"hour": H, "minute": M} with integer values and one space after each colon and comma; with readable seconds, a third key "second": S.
{"hour": 10, "minute": 13}
